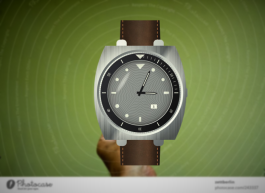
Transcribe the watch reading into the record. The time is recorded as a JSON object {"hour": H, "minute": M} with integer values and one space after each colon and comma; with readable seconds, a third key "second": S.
{"hour": 3, "minute": 4}
